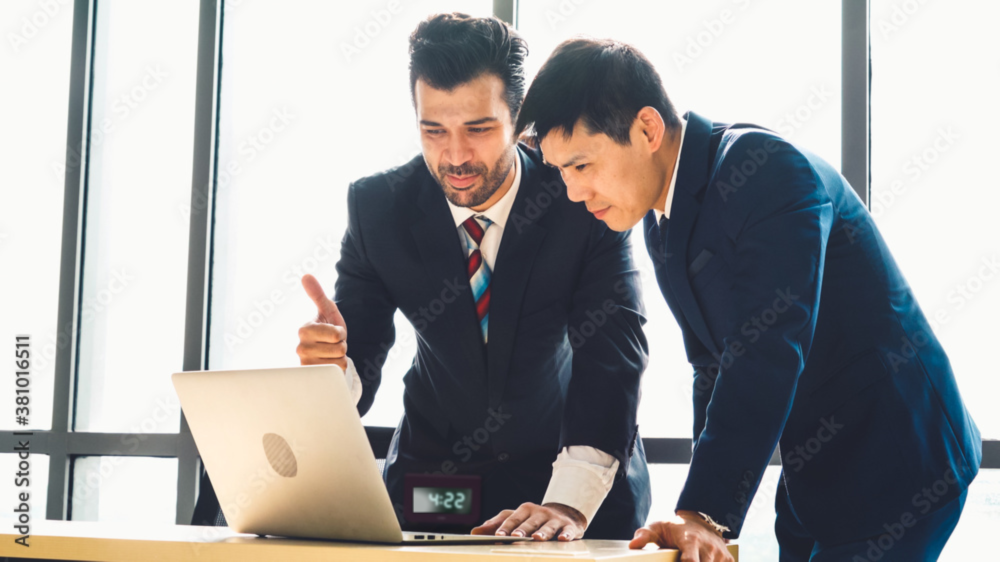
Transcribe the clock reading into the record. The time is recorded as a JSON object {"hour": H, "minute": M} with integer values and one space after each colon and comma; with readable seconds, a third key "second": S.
{"hour": 4, "minute": 22}
